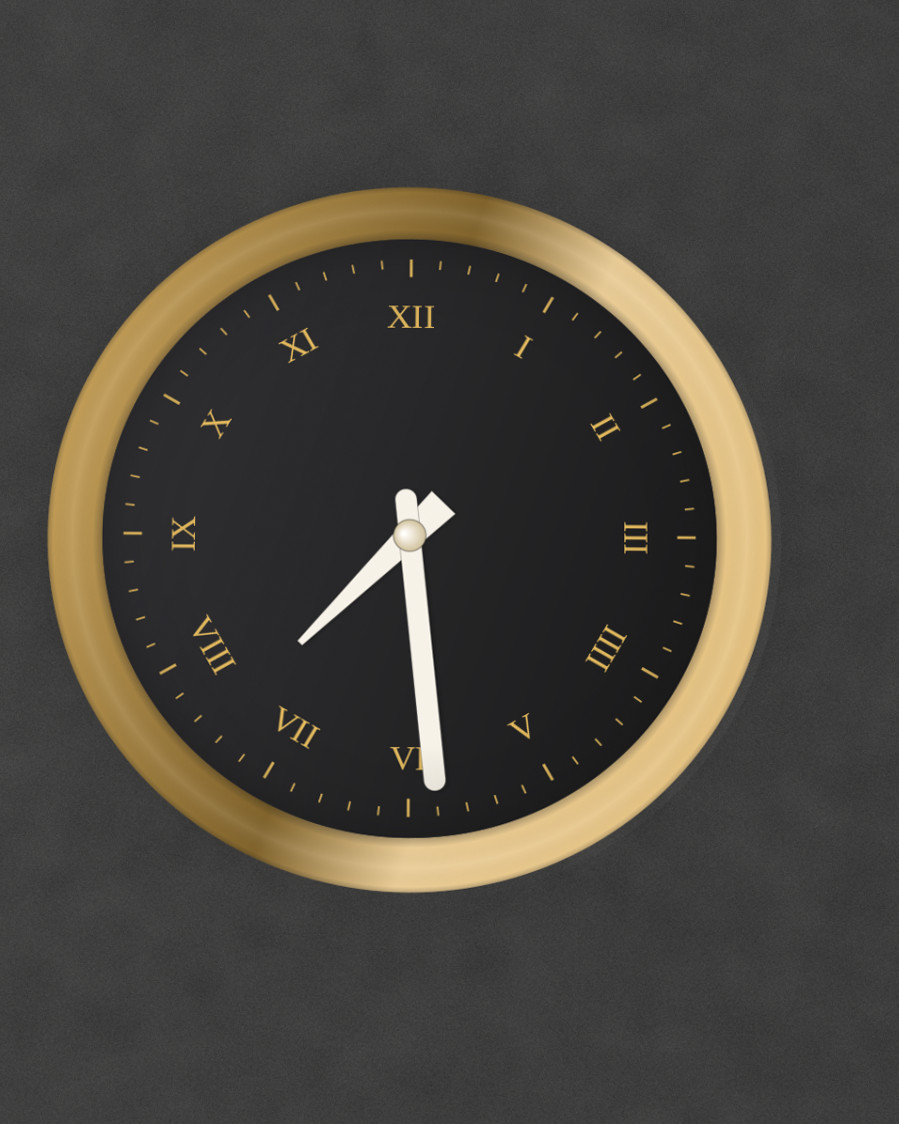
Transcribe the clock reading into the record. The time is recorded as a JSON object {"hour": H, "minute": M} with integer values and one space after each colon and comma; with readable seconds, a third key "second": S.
{"hour": 7, "minute": 29}
